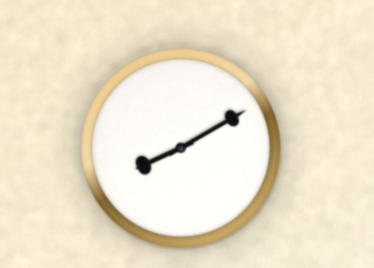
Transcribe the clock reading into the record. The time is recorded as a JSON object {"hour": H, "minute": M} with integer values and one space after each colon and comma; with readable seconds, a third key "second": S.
{"hour": 8, "minute": 10}
